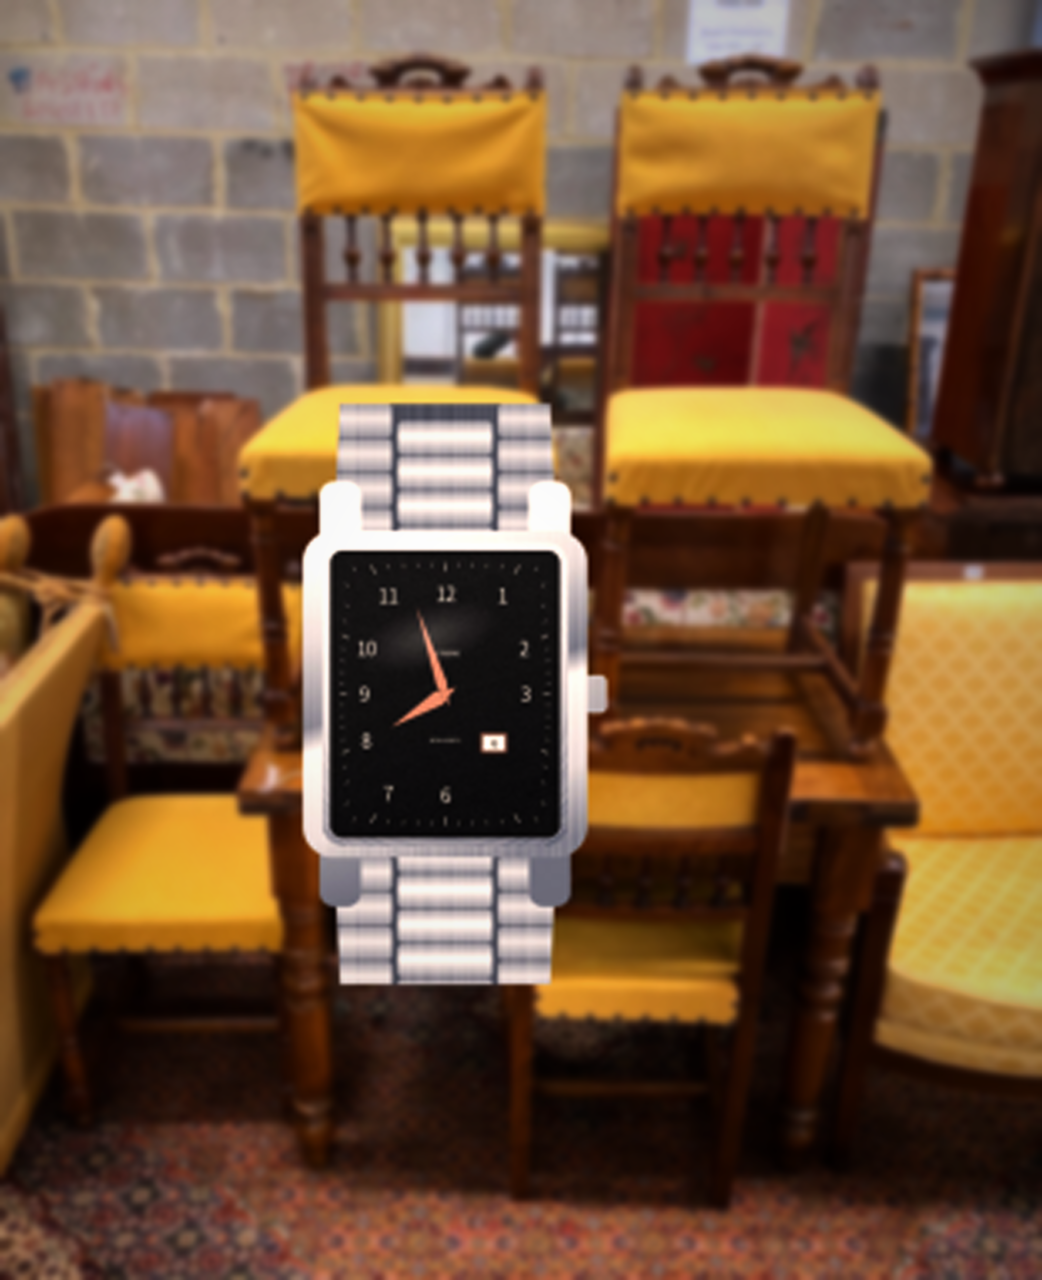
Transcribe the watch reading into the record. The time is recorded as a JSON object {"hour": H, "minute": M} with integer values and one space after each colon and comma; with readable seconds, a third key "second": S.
{"hour": 7, "minute": 57}
